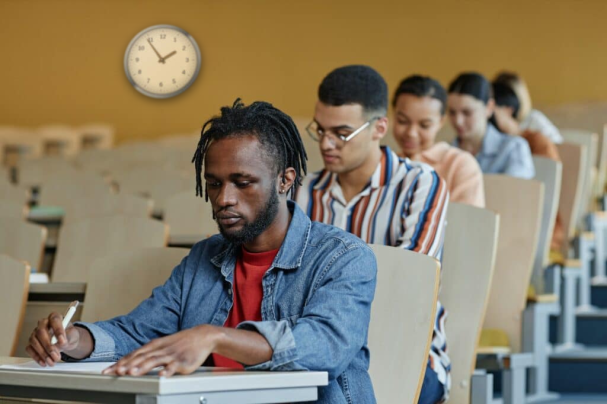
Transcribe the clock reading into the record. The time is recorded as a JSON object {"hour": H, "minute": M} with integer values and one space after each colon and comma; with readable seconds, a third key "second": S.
{"hour": 1, "minute": 54}
